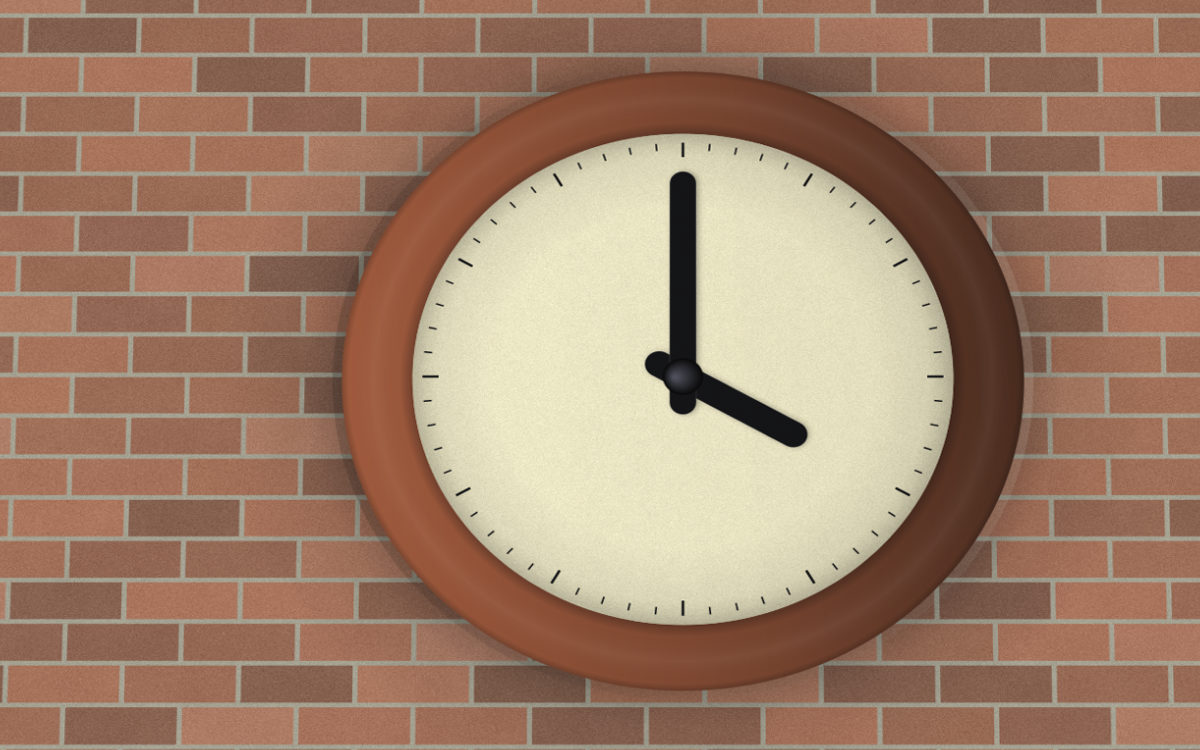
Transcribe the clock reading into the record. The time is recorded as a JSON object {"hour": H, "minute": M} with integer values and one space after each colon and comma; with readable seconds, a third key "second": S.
{"hour": 4, "minute": 0}
